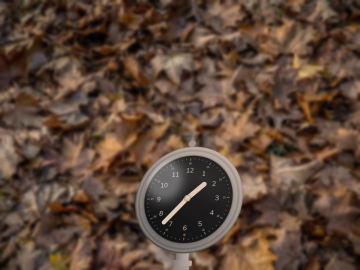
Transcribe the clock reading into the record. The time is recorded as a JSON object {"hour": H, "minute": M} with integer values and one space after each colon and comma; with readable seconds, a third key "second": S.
{"hour": 1, "minute": 37}
